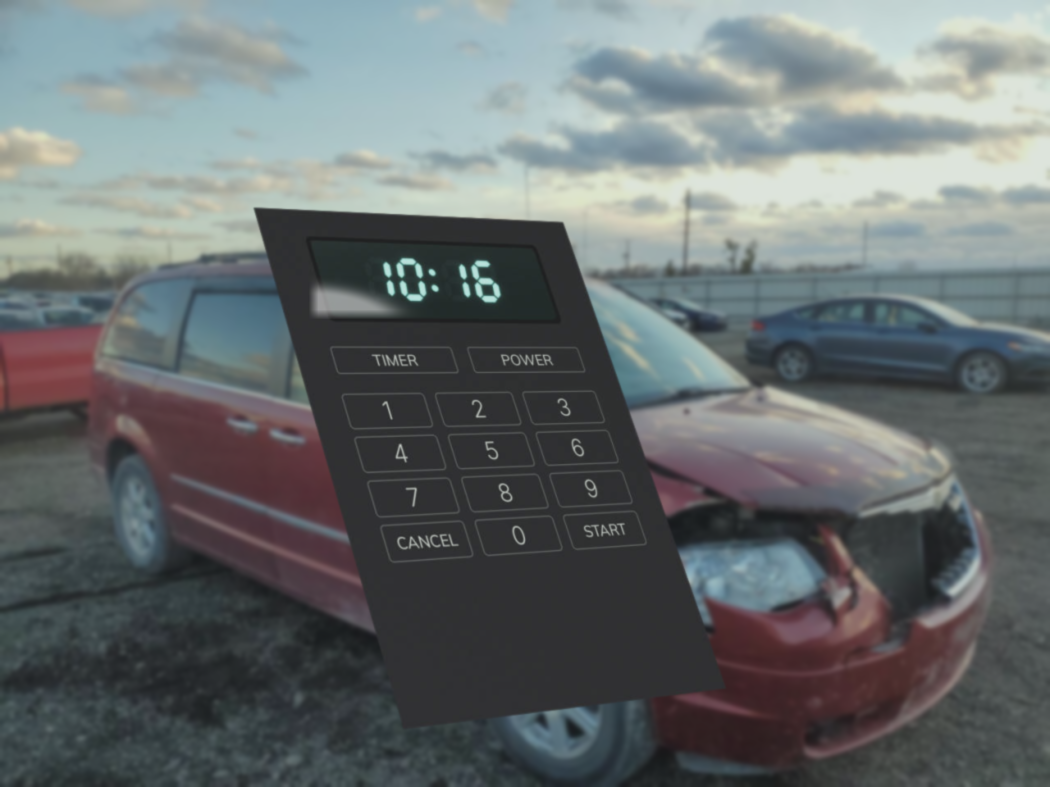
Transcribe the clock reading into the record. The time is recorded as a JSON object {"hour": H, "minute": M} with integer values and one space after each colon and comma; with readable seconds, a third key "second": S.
{"hour": 10, "minute": 16}
